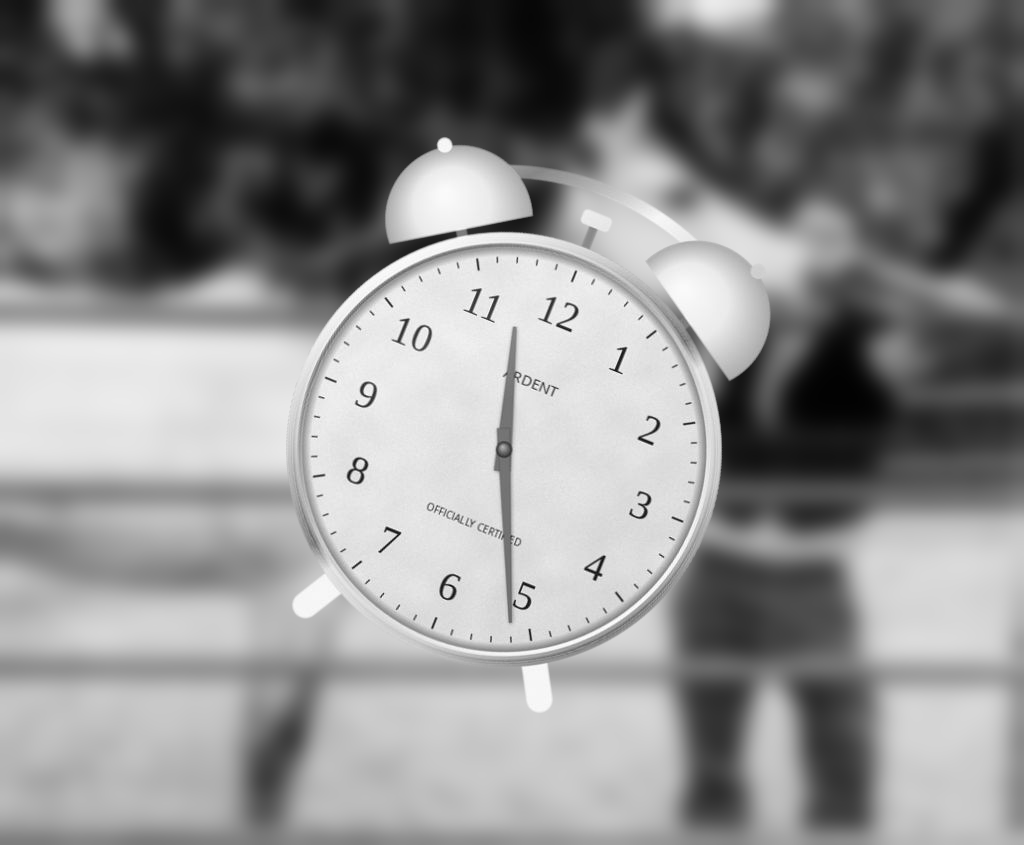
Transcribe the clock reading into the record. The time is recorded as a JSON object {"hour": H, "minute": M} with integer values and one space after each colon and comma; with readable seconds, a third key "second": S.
{"hour": 11, "minute": 26}
